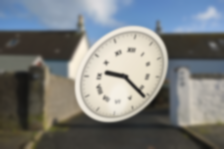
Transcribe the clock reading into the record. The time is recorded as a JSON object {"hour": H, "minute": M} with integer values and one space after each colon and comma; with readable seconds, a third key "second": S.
{"hour": 9, "minute": 21}
